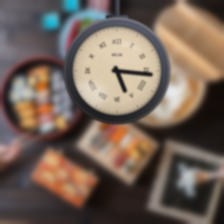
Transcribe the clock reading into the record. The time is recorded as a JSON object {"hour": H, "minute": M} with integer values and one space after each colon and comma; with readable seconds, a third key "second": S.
{"hour": 5, "minute": 16}
